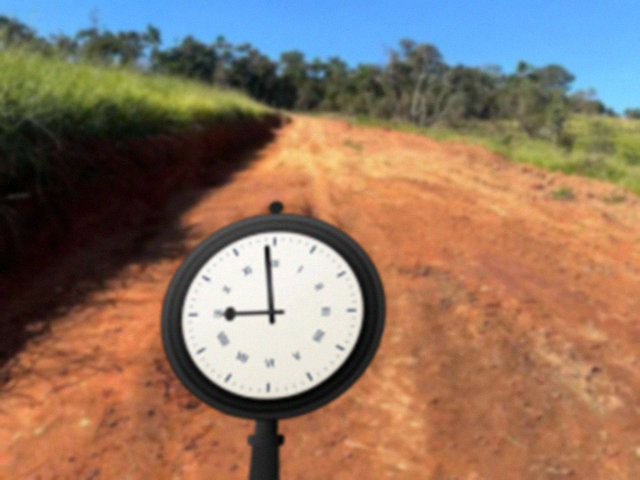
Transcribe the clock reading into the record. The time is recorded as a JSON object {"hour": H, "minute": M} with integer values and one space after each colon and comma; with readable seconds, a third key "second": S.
{"hour": 8, "minute": 59}
